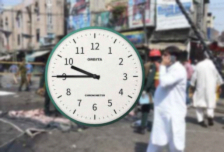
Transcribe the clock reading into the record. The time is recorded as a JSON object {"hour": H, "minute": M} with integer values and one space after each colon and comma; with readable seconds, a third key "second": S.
{"hour": 9, "minute": 45}
